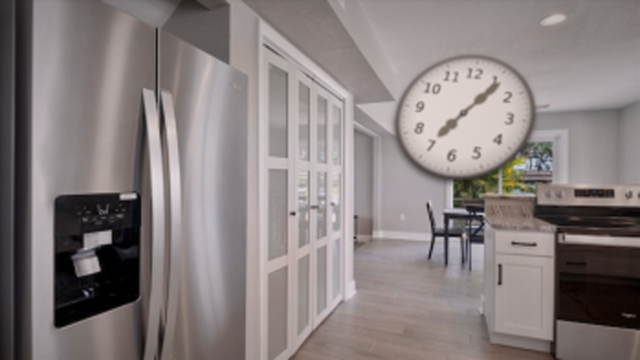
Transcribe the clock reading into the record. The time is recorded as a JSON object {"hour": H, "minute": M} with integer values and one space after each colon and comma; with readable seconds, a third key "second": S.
{"hour": 7, "minute": 6}
